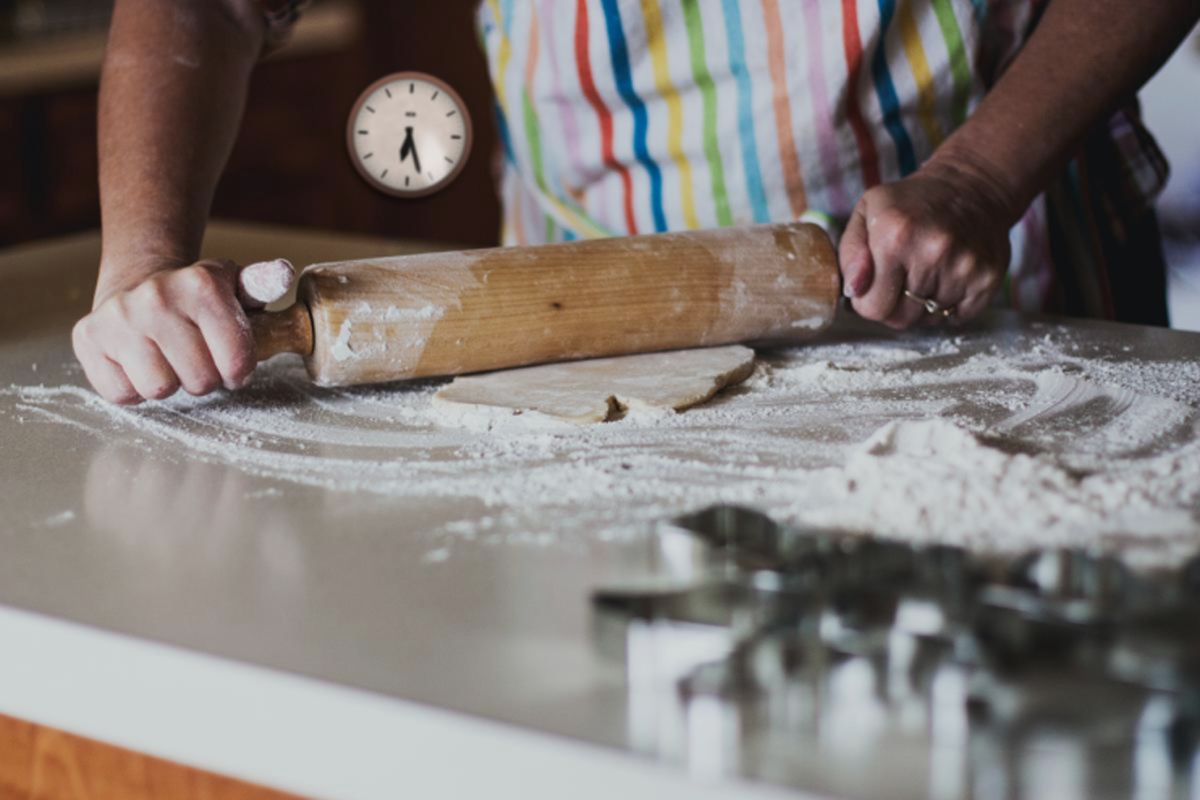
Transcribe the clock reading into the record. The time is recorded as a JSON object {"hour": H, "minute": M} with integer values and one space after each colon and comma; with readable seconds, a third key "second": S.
{"hour": 6, "minute": 27}
